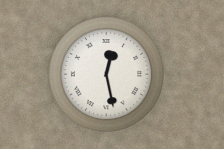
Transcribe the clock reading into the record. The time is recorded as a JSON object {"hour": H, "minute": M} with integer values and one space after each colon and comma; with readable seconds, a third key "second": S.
{"hour": 12, "minute": 28}
